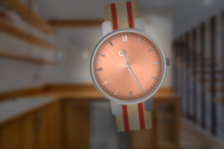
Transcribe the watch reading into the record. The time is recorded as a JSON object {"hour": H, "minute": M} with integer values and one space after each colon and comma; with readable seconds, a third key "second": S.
{"hour": 11, "minute": 26}
